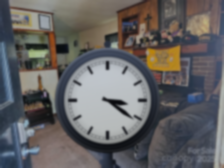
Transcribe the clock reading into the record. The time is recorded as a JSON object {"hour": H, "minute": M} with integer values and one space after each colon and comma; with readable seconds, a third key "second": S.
{"hour": 3, "minute": 21}
